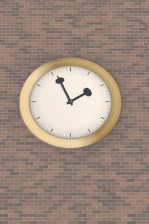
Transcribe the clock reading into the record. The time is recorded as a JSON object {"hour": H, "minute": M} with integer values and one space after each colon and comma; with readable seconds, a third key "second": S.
{"hour": 1, "minute": 56}
